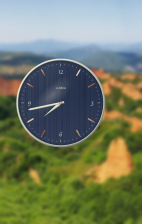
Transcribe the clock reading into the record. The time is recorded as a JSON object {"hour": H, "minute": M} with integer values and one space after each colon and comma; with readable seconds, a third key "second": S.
{"hour": 7, "minute": 43}
